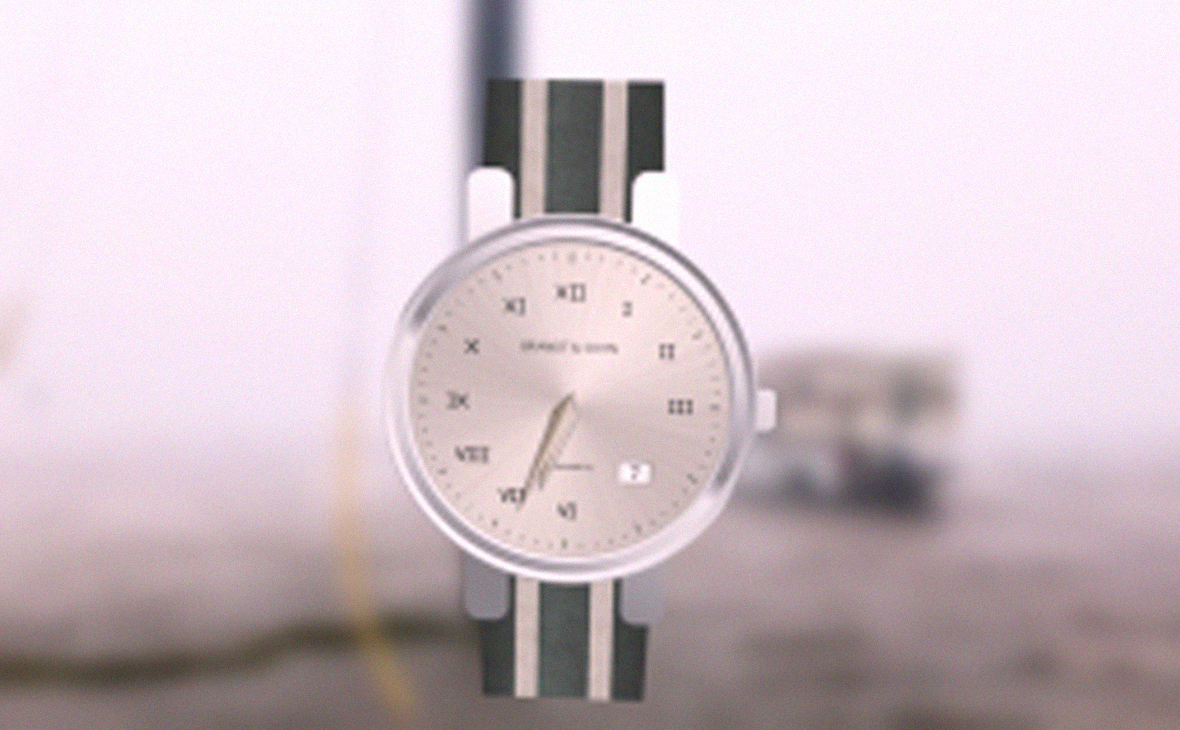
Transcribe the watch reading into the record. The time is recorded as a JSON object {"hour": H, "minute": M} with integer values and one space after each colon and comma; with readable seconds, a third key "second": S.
{"hour": 6, "minute": 34}
